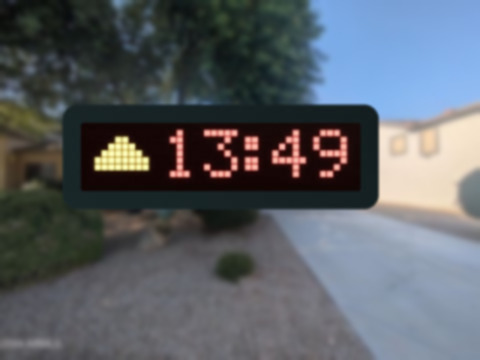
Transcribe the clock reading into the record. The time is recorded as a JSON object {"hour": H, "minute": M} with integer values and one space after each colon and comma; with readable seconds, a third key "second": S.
{"hour": 13, "minute": 49}
